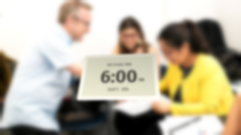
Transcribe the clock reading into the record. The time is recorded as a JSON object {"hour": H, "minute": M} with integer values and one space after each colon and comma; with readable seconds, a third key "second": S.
{"hour": 6, "minute": 0}
